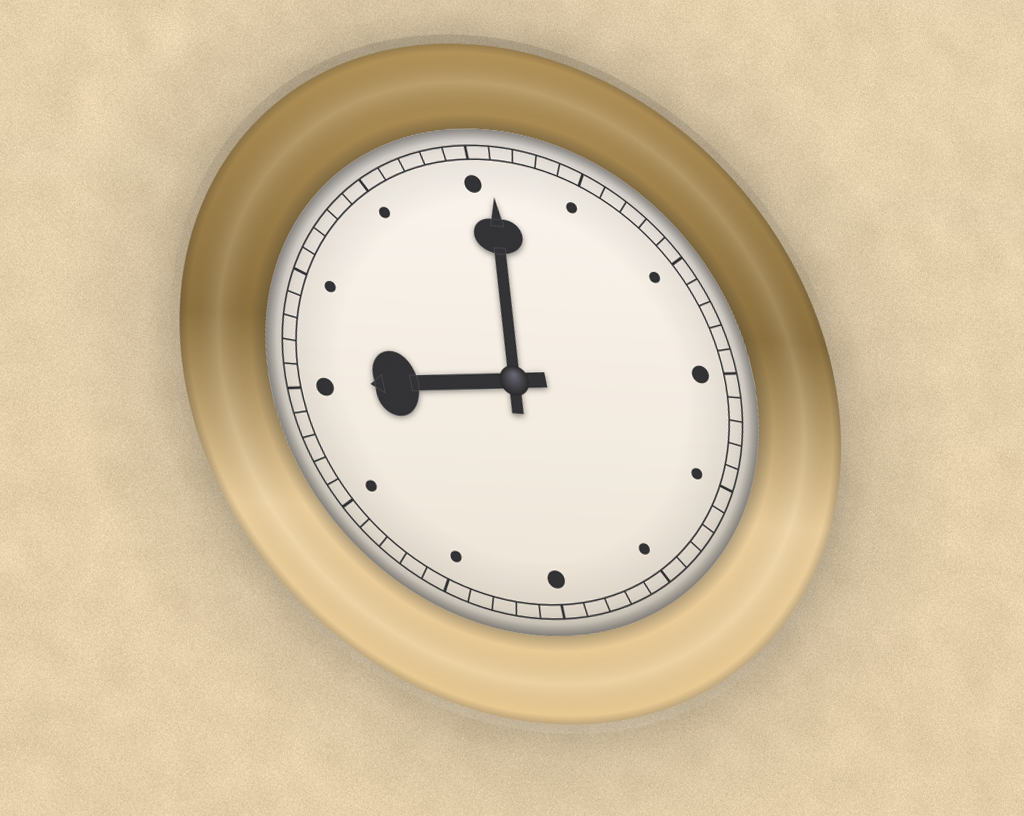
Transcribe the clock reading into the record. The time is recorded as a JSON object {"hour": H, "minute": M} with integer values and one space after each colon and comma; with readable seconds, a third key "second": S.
{"hour": 9, "minute": 1}
